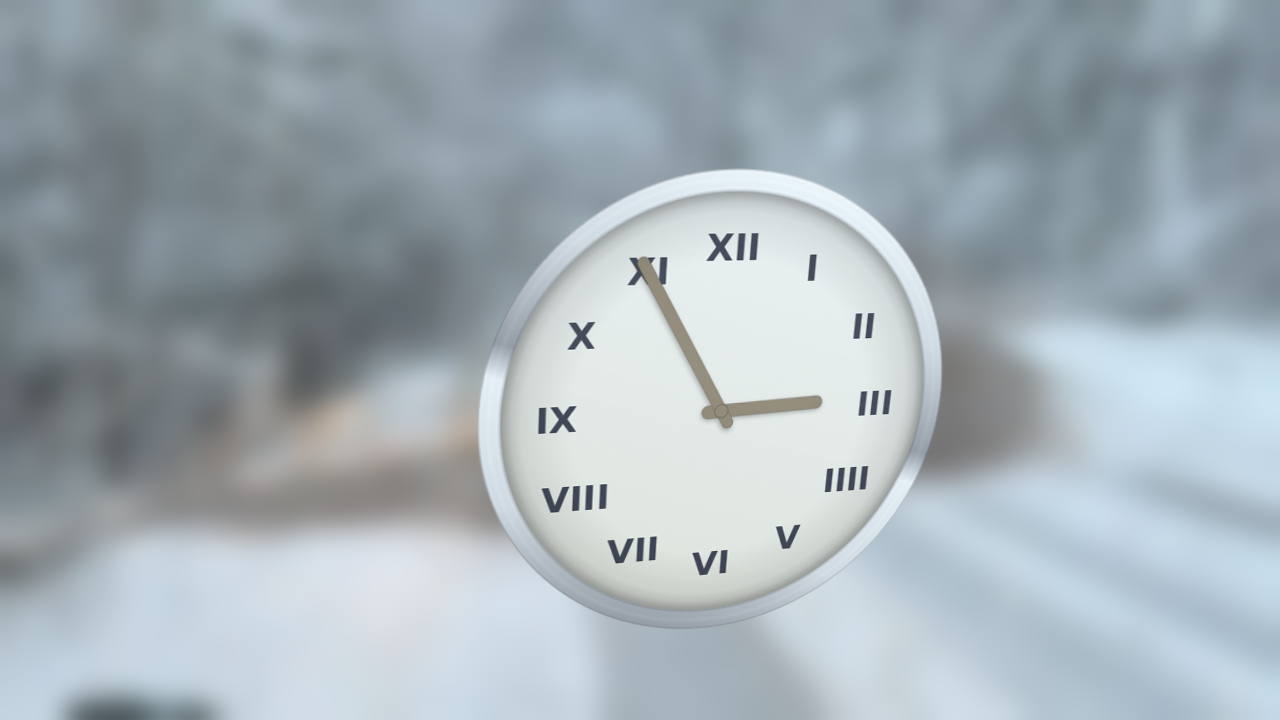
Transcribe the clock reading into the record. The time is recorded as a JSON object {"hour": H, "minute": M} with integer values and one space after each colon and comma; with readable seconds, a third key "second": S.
{"hour": 2, "minute": 55}
